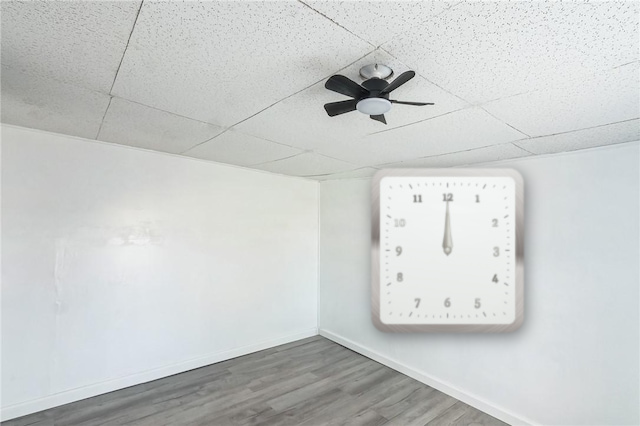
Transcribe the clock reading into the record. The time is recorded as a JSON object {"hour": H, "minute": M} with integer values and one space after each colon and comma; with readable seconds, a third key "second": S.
{"hour": 12, "minute": 0}
